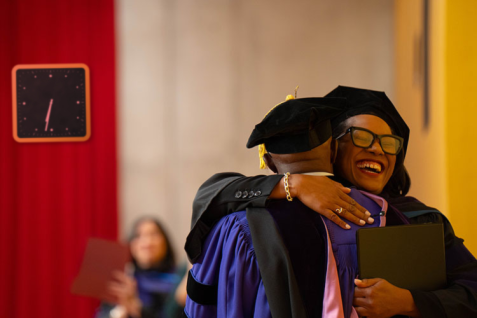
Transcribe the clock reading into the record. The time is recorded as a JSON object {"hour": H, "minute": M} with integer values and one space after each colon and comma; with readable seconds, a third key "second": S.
{"hour": 6, "minute": 32}
